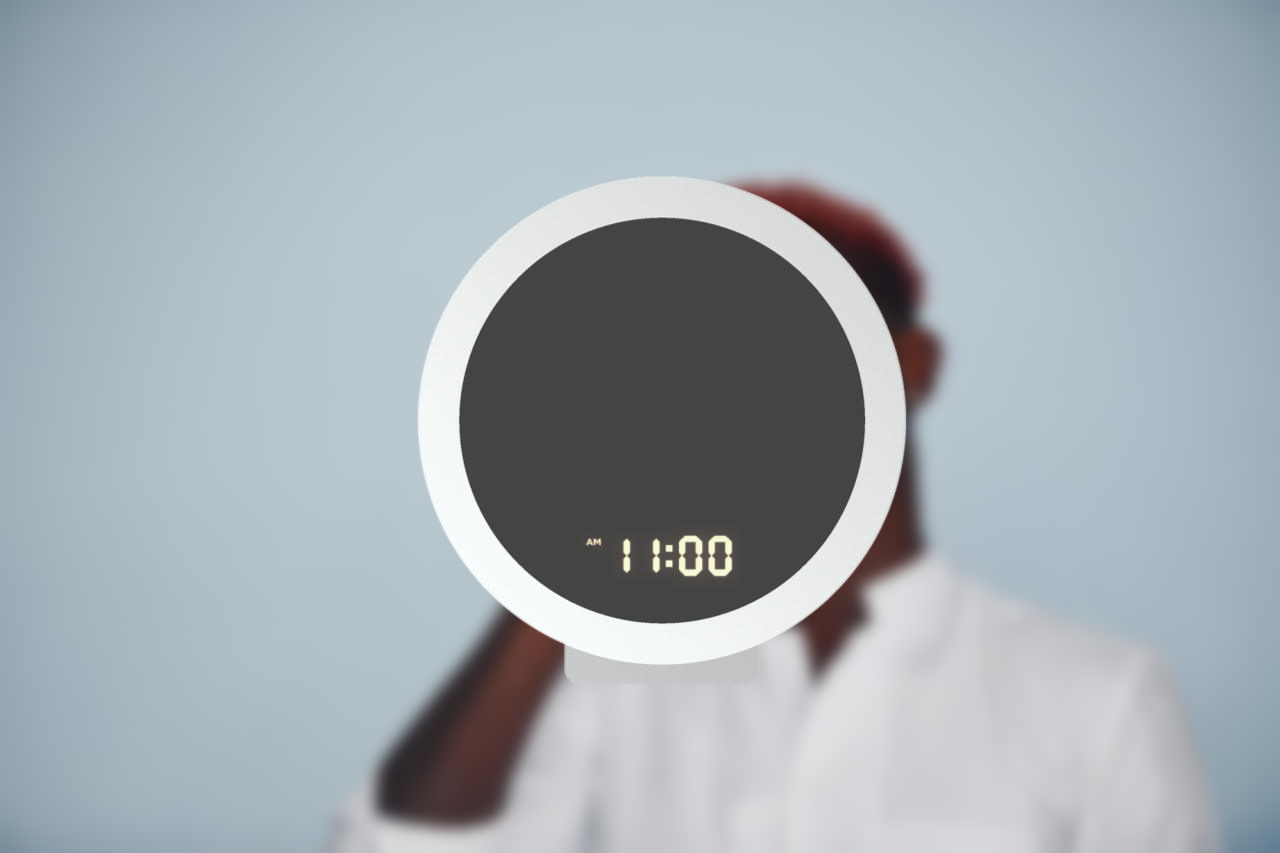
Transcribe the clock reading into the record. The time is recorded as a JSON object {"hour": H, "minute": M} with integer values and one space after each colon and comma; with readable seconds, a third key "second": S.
{"hour": 11, "minute": 0}
